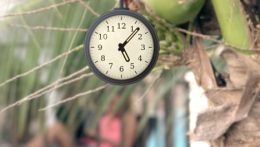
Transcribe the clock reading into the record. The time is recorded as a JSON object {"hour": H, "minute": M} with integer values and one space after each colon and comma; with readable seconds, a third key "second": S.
{"hour": 5, "minute": 7}
